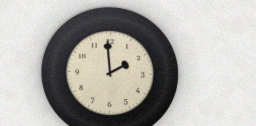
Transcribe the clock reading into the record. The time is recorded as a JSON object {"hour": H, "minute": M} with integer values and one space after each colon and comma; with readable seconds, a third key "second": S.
{"hour": 1, "minute": 59}
